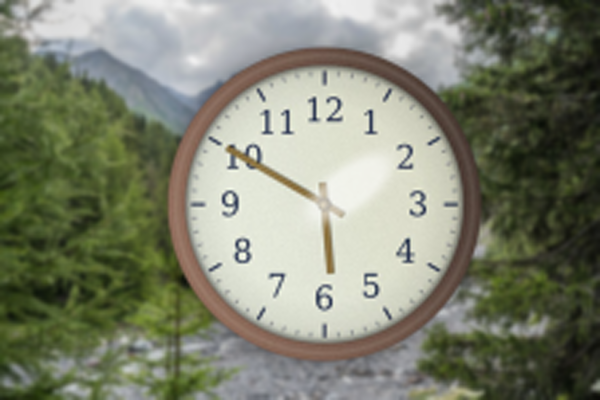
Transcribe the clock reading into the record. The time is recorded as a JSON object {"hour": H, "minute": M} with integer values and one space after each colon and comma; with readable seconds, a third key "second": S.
{"hour": 5, "minute": 50}
